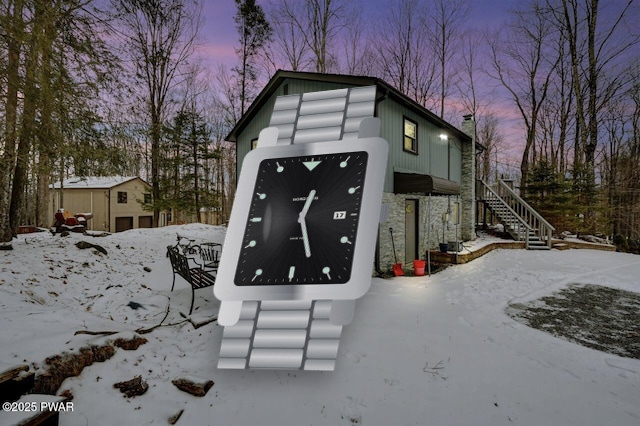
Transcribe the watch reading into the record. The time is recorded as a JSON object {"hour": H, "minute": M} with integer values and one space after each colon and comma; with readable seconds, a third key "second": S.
{"hour": 12, "minute": 27}
